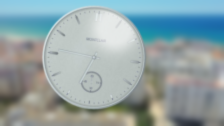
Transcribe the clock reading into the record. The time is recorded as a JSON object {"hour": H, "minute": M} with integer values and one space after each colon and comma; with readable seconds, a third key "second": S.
{"hour": 6, "minute": 46}
